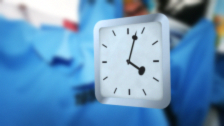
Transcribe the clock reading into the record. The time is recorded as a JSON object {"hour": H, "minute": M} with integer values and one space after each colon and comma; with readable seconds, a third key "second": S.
{"hour": 4, "minute": 3}
